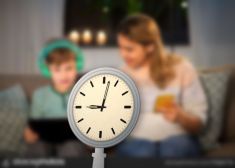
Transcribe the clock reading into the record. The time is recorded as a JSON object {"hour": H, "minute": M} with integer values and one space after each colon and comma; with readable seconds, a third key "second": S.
{"hour": 9, "minute": 2}
